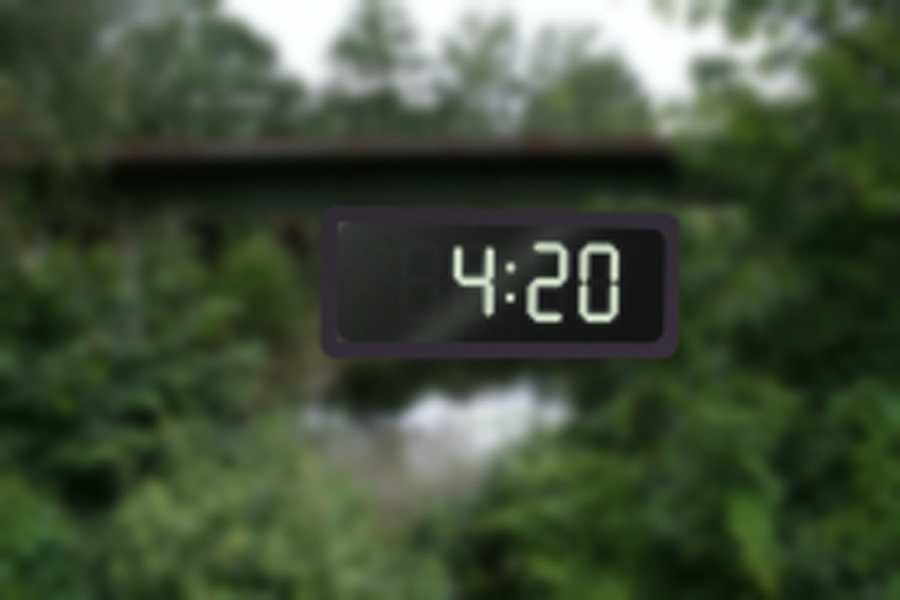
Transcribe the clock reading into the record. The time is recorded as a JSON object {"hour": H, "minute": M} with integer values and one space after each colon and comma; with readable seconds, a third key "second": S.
{"hour": 4, "minute": 20}
